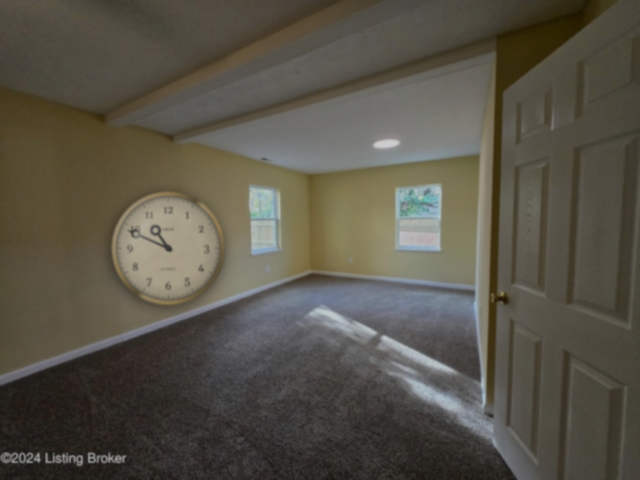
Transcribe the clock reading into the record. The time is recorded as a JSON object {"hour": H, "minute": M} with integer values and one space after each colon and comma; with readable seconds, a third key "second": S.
{"hour": 10, "minute": 49}
